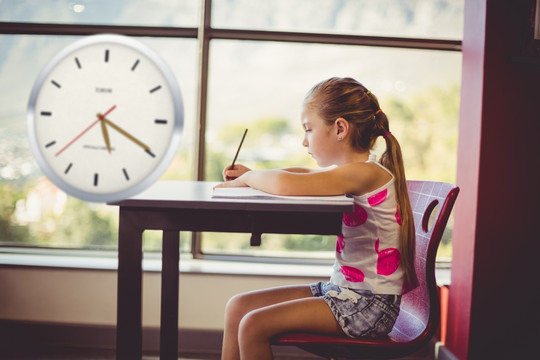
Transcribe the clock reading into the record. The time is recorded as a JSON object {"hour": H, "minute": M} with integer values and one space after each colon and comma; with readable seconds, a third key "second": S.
{"hour": 5, "minute": 19, "second": 38}
